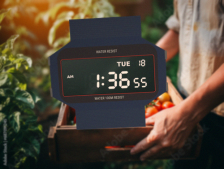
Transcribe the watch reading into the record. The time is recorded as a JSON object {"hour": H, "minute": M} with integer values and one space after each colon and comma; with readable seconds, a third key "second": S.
{"hour": 1, "minute": 36, "second": 55}
